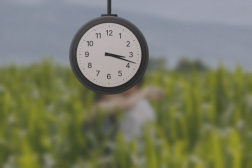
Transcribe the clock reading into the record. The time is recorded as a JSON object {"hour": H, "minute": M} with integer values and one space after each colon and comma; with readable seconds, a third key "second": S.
{"hour": 3, "minute": 18}
